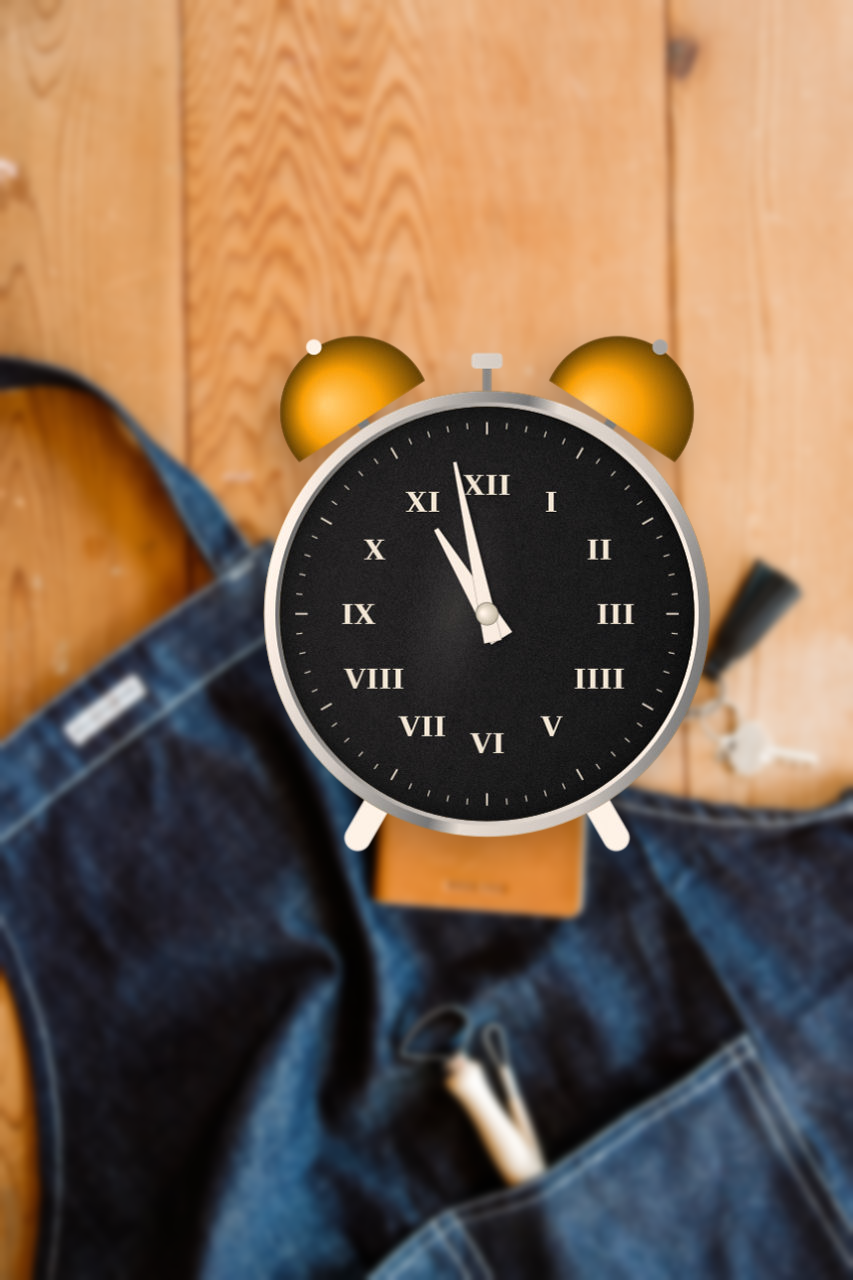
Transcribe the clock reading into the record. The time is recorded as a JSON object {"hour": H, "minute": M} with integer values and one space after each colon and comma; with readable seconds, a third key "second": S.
{"hour": 10, "minute": 58}
